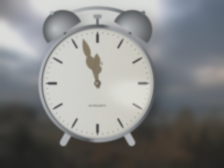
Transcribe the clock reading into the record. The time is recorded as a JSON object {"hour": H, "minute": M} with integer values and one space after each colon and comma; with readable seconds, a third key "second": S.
{"hour": 11, "minute": 57}
